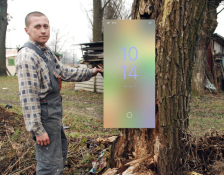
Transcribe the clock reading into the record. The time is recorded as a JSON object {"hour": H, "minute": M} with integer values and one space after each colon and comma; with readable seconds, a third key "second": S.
{"hour": 10, "minute": 14}
